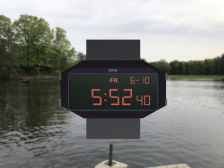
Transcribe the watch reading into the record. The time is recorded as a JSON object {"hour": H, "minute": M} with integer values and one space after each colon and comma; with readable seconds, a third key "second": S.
{"hour": 5, "minute": 52, "second": 40}
